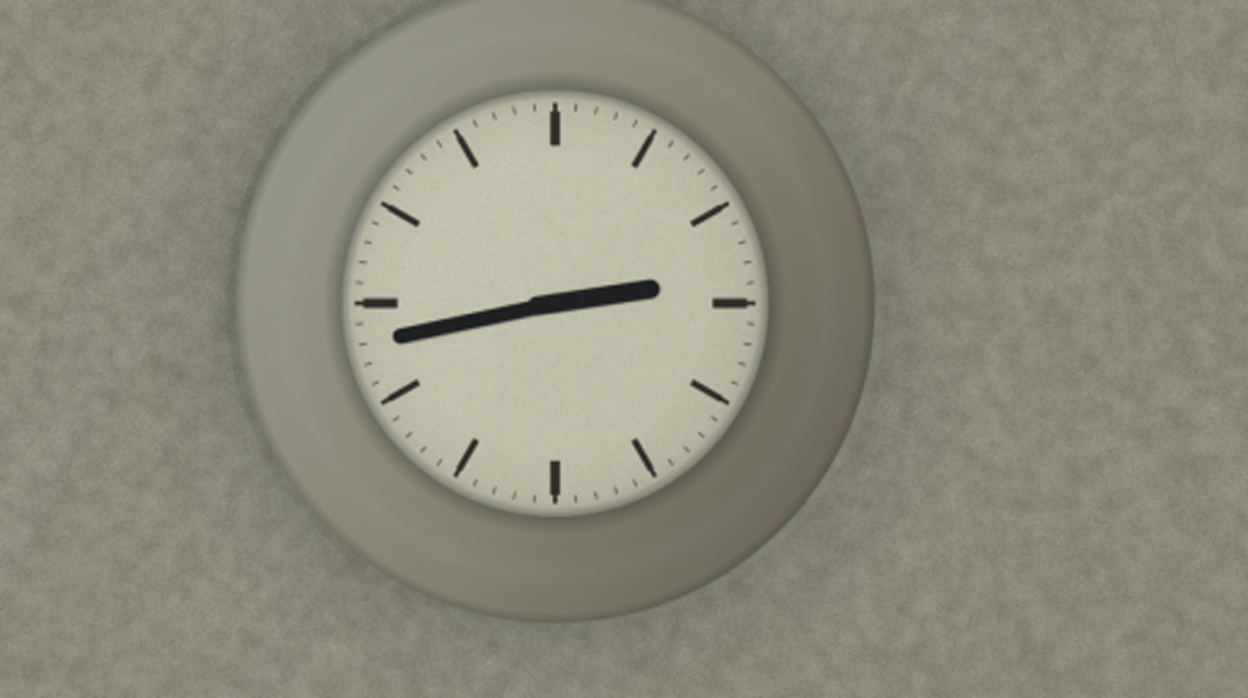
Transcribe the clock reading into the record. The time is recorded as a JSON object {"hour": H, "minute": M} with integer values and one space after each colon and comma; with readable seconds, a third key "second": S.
{"hour": 2, "minute": 43}
